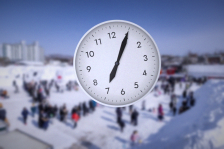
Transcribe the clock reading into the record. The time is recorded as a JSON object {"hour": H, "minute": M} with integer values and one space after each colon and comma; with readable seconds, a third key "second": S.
{"hour": 7, "minute": 5}
